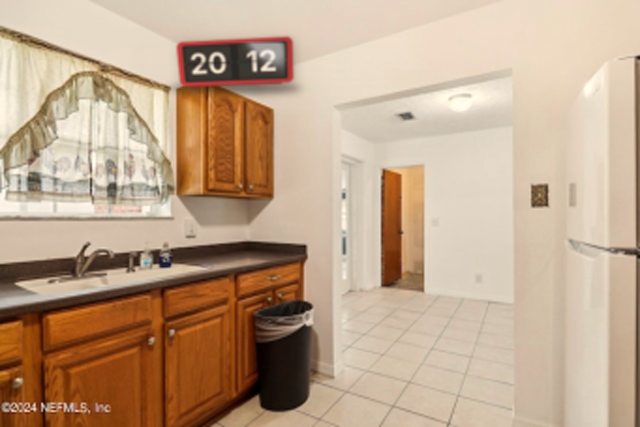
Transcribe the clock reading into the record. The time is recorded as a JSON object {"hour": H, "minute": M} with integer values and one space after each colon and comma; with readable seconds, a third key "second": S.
{"hour": 20, "minute": 12}
